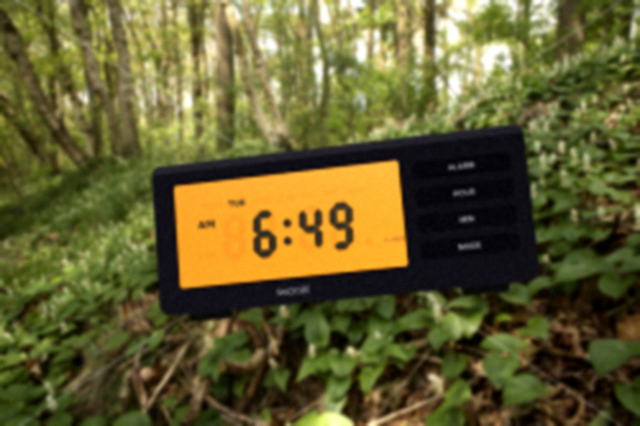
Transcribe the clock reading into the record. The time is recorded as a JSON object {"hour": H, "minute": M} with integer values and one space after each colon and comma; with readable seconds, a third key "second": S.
{"hour": 6, "minute": 49}
